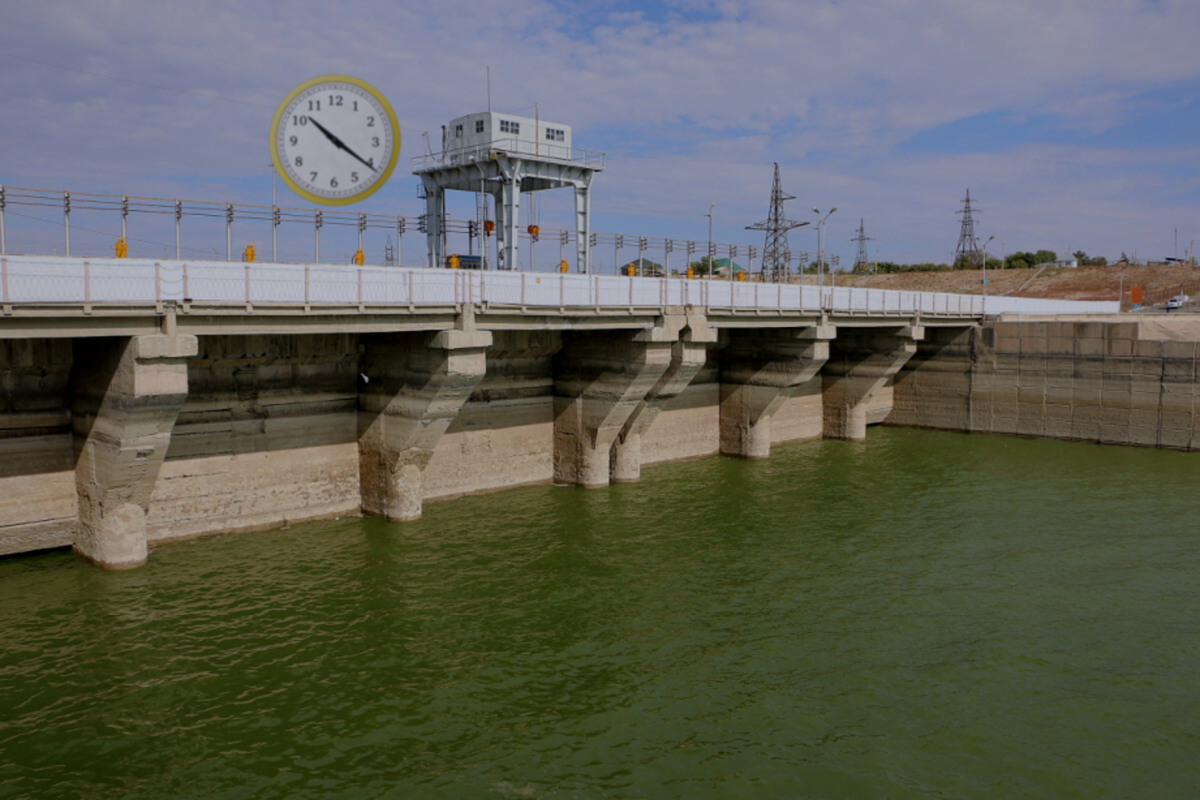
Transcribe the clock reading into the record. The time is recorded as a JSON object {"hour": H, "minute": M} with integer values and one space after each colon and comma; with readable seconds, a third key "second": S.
{"hour": 10, "minute": 21}
